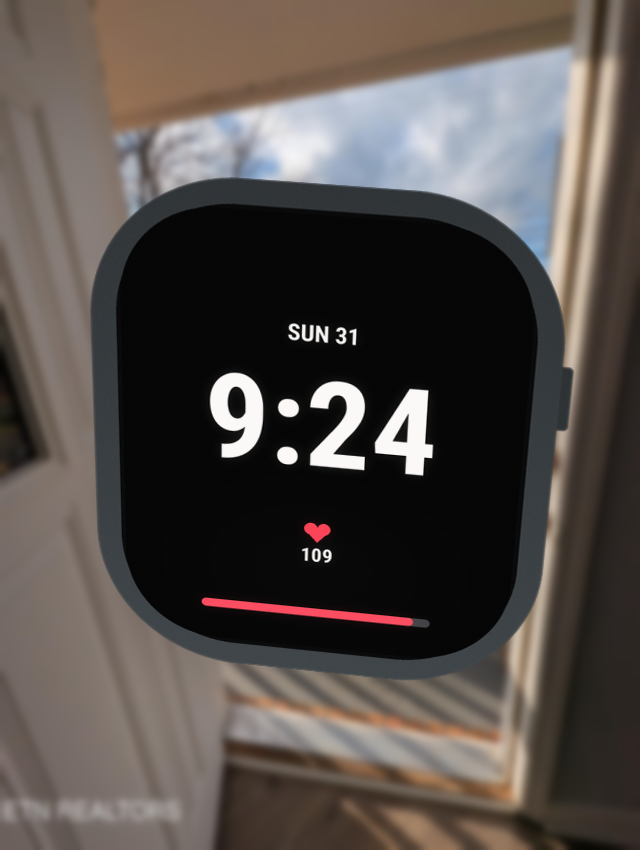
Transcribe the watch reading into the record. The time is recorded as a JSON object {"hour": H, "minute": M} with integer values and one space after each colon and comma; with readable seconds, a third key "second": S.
{"hour": 9, "minute": 24}
